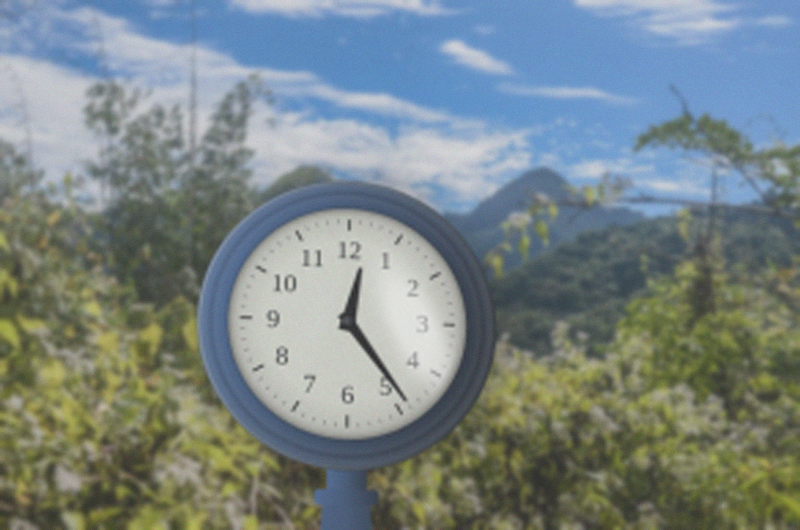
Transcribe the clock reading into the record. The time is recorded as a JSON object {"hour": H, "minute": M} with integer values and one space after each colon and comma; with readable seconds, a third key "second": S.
{"hour": 12, "minute": 24}
